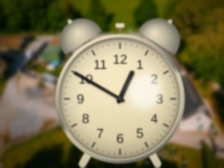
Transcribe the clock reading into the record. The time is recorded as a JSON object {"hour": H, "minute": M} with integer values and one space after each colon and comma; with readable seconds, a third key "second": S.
{"hour": 12, "minute": 50}
